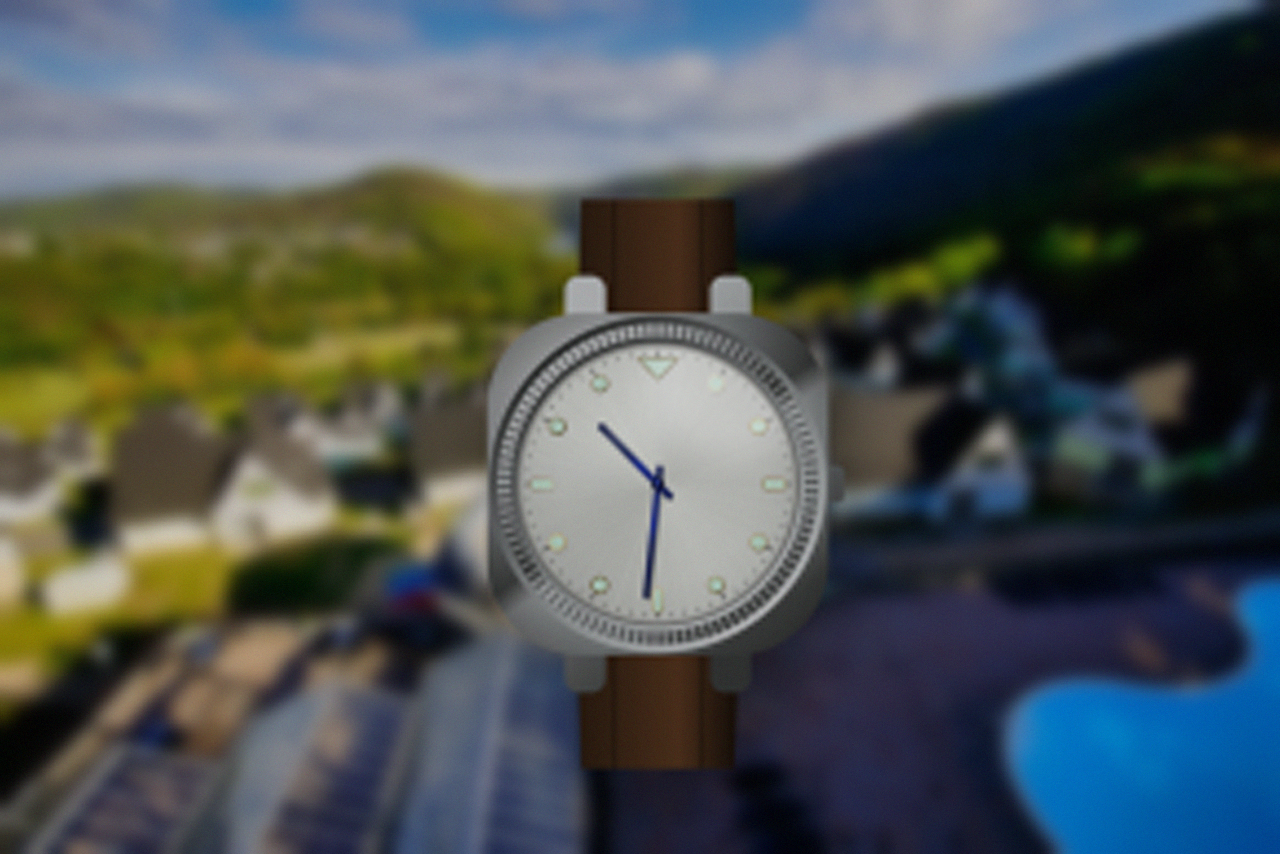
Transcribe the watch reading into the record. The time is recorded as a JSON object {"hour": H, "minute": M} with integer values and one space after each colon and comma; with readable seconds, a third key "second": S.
{"hour": 10, "minute": 31}
